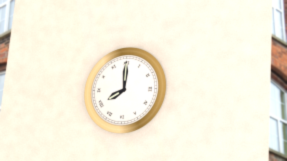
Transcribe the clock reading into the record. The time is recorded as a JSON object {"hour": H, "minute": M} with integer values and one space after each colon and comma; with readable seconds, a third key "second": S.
{"hour": 8, "minute": 0}
